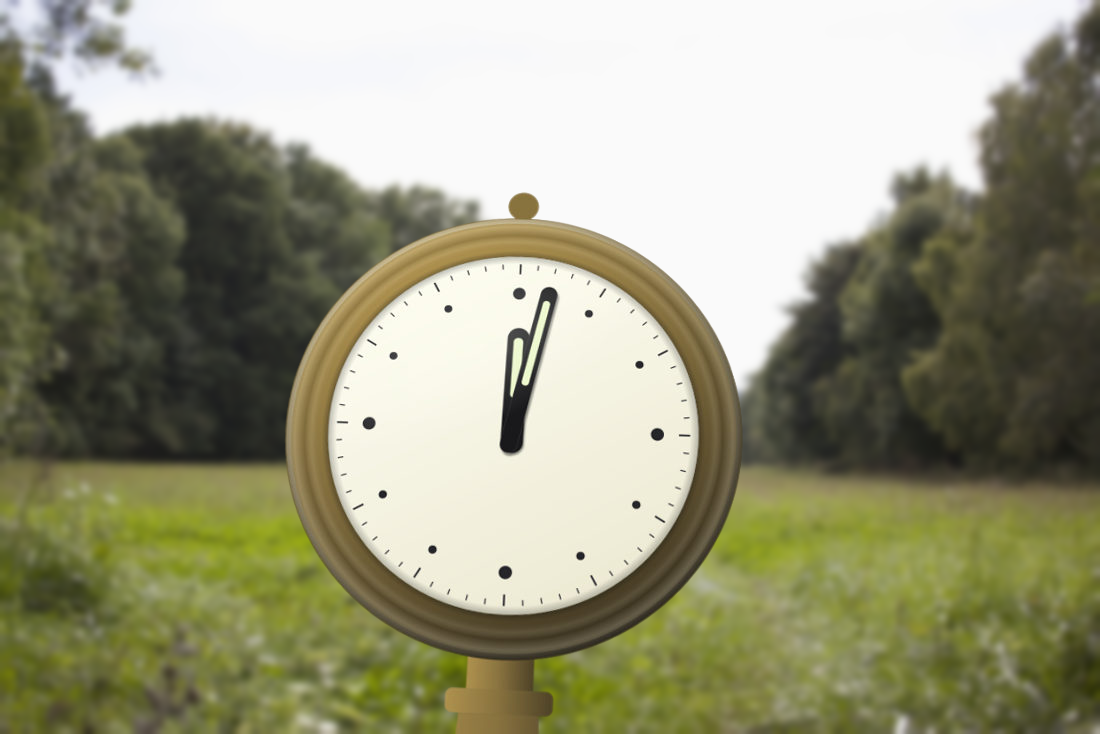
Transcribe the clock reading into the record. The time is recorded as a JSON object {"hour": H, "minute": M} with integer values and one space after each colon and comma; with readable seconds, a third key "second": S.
{"hour": 12, "minute": 2}
